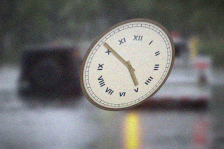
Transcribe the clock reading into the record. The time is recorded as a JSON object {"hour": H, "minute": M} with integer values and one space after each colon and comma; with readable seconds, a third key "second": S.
{"hour": 4, "minute": 51}
